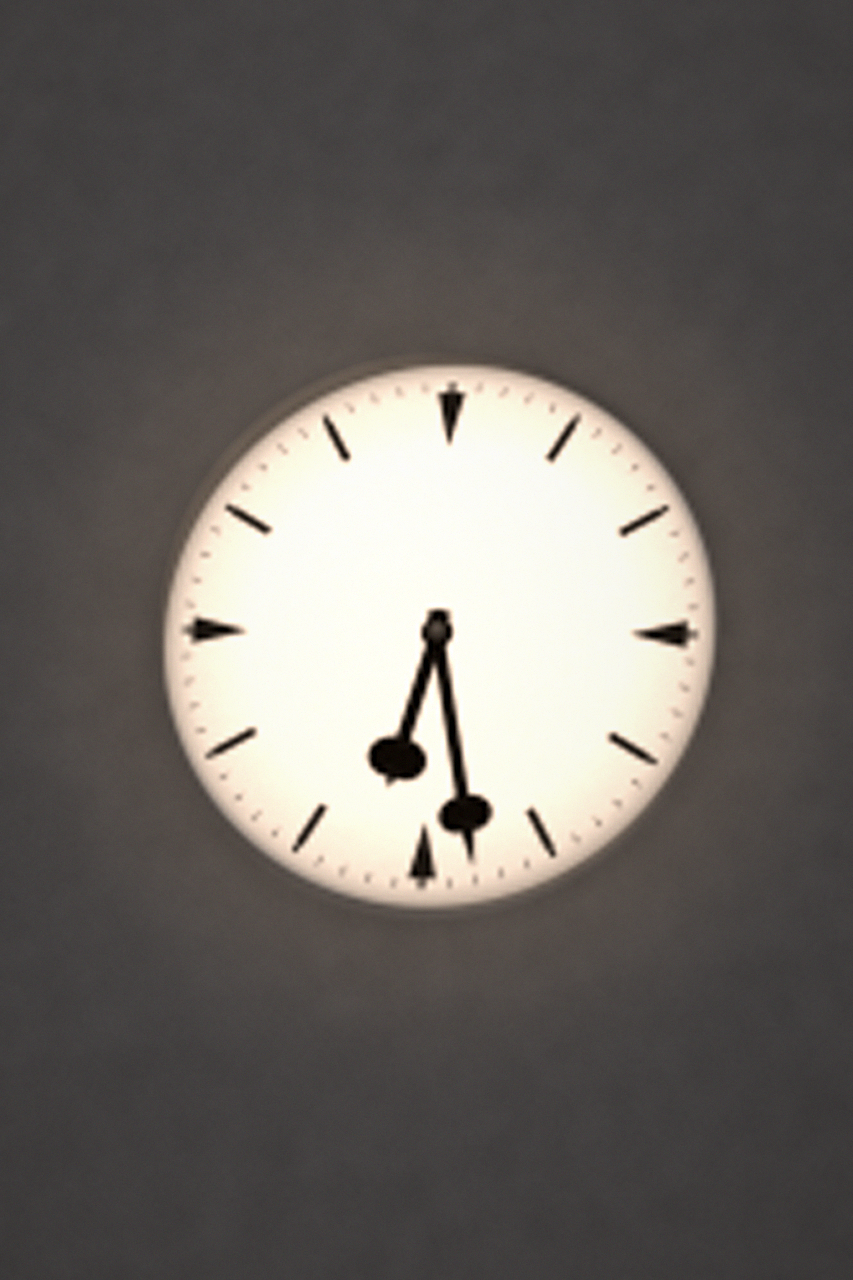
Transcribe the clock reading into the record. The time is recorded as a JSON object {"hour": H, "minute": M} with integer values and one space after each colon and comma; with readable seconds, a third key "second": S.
{"hour": 6, "minute": 28}
